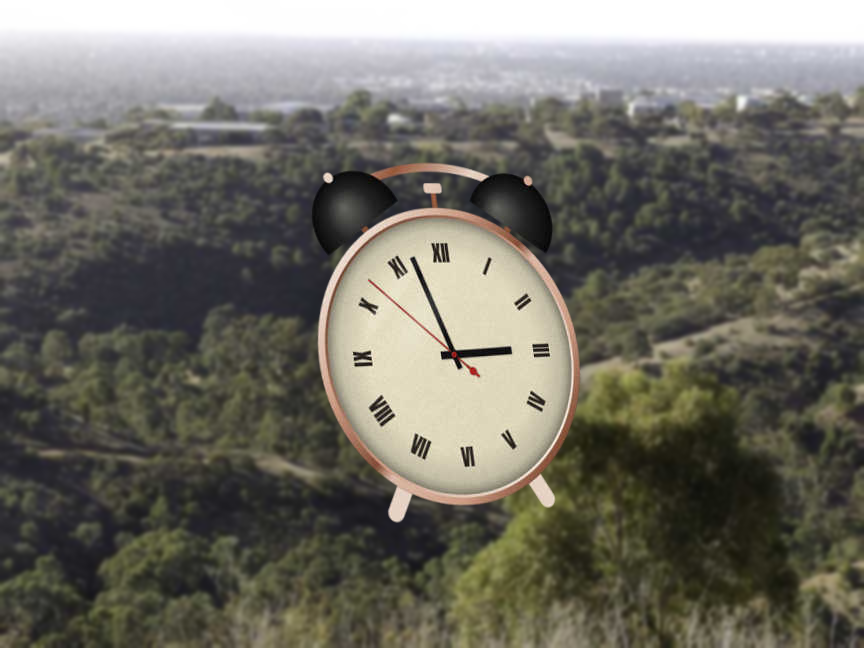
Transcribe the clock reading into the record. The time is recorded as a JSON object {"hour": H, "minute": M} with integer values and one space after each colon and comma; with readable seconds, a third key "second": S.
{"hour": 2, "minute": 56, "second": 52}
